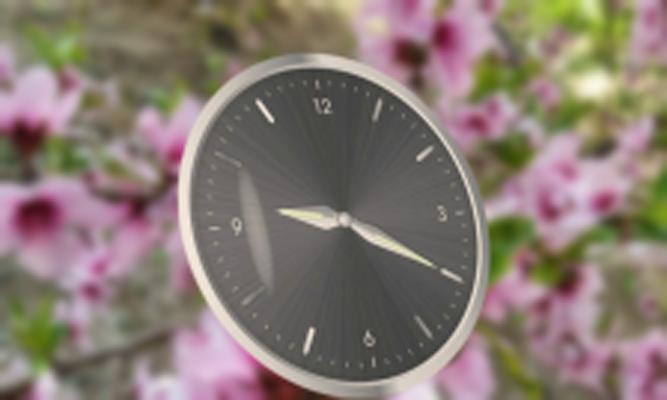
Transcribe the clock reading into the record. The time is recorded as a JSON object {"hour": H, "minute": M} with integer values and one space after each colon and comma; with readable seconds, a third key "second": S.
{"hour": 9, "minute": 20}
